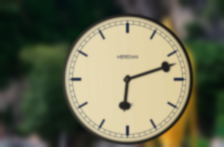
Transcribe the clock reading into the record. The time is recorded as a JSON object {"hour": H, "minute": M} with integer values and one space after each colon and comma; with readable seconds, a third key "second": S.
{"hour": 6, "minute": 12}
